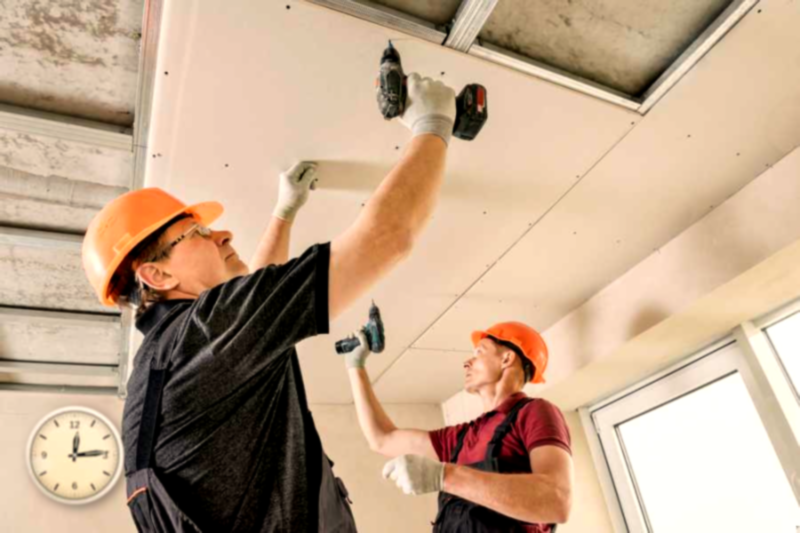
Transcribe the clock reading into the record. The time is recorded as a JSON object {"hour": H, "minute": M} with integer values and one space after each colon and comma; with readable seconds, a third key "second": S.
{"hour": 12, "minute": 14}
